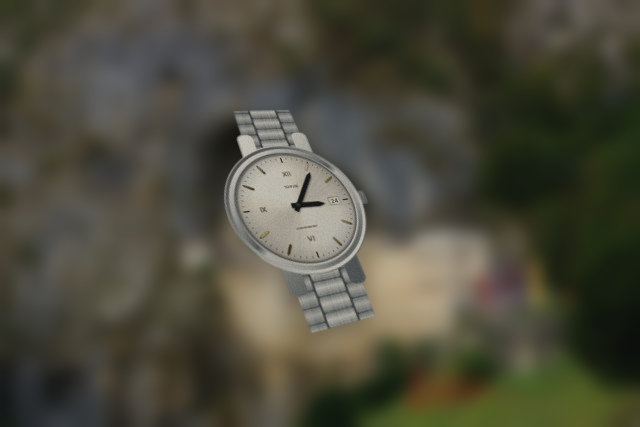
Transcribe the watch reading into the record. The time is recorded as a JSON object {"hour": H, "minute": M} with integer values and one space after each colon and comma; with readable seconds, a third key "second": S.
{"hour": 3, "minute": 6}
